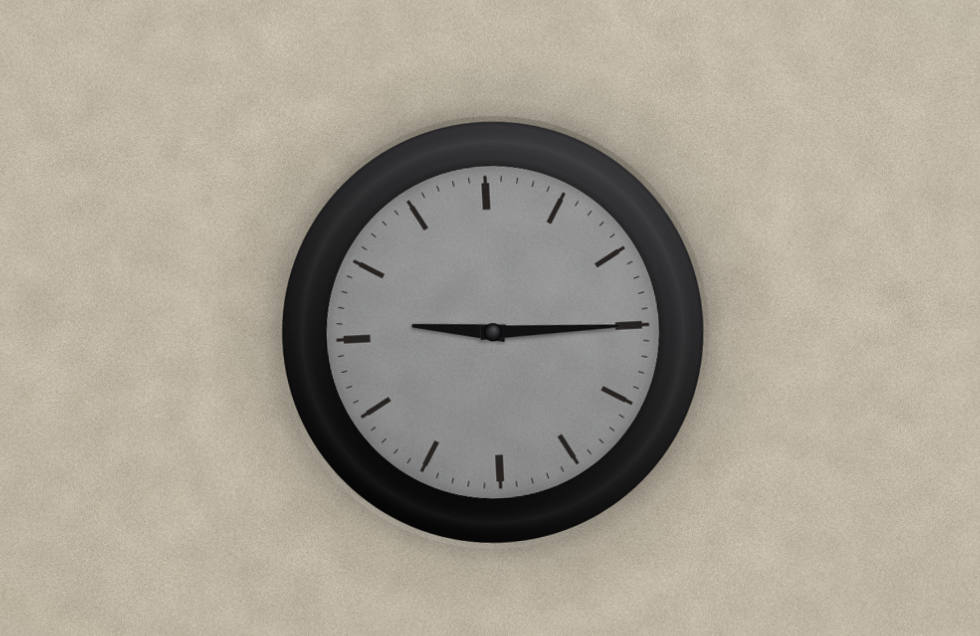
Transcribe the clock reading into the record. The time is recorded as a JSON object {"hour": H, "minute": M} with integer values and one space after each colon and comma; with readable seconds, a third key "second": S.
{"hour": 9, "minute": 15}
